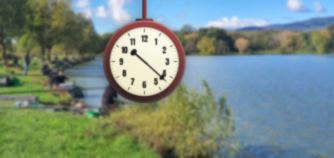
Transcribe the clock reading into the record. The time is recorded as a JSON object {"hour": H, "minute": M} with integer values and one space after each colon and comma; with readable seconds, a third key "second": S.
{"hour": 10, "minute": 22}
